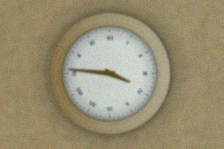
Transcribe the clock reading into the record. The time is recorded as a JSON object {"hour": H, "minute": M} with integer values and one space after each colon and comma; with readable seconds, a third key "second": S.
{"hour": 3, "minute": 46}
